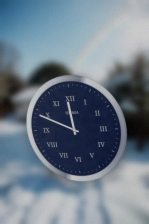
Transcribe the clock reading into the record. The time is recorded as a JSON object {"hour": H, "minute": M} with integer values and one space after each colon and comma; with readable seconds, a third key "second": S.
{"hour": 11, "minute": 49}
